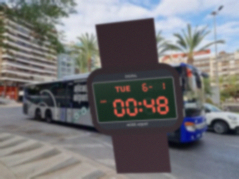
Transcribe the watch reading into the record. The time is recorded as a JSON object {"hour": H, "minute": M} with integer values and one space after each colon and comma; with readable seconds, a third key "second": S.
{"hour": 0, "minute": 48}
